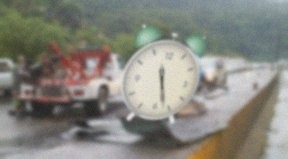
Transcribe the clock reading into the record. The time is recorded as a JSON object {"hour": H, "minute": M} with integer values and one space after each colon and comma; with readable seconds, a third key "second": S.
{"hour": 11, "minute": 27}
